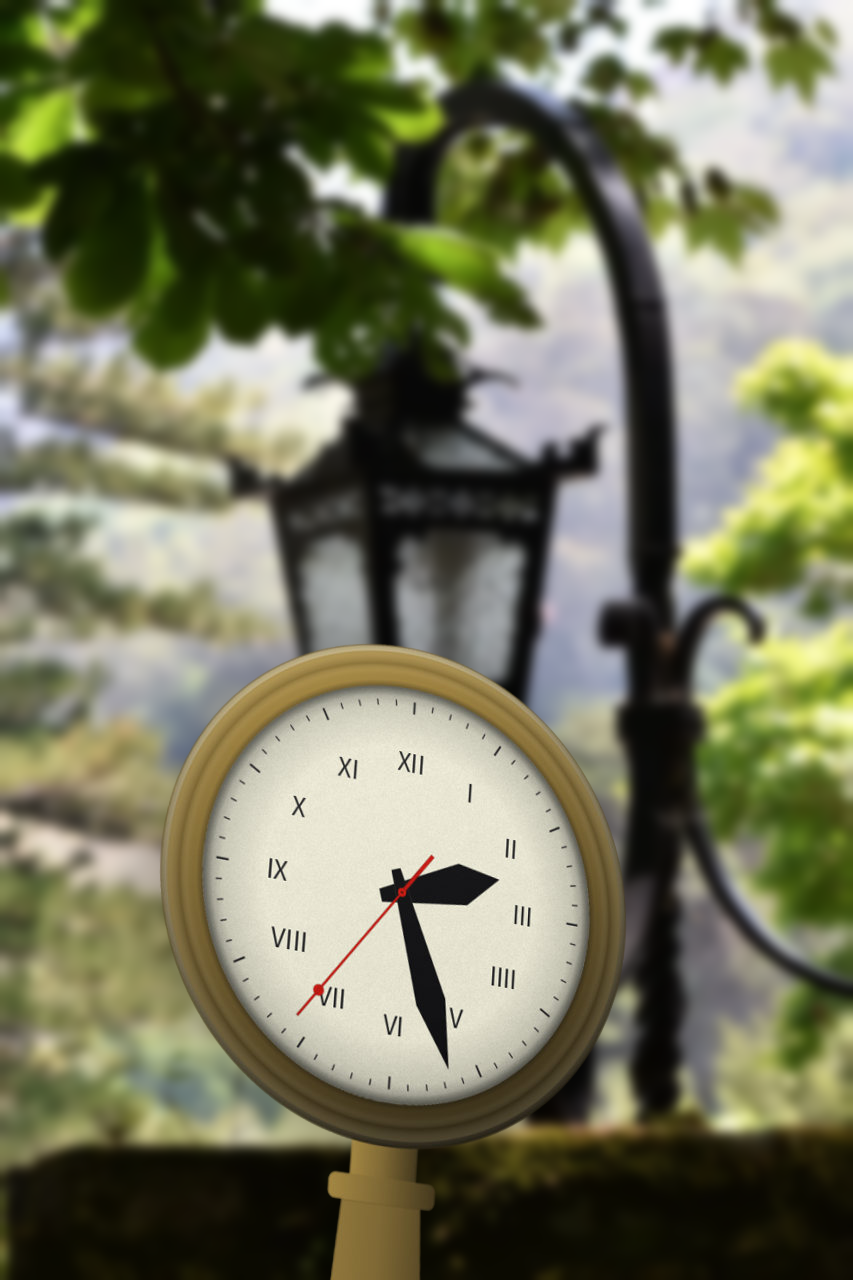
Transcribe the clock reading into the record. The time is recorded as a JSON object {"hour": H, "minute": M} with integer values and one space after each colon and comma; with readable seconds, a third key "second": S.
{"hour": 2, "minute": 26, "second": 36}
